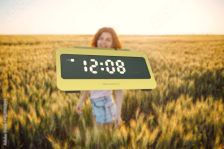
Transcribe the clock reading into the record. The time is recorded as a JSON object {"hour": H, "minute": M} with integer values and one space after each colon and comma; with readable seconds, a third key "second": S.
{"hour": 12, "minute": 8}
